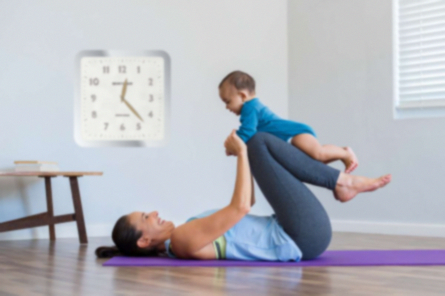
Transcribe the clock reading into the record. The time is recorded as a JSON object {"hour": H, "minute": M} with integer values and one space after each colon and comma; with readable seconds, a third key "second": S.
{"hour": 12, "minute": 23}
